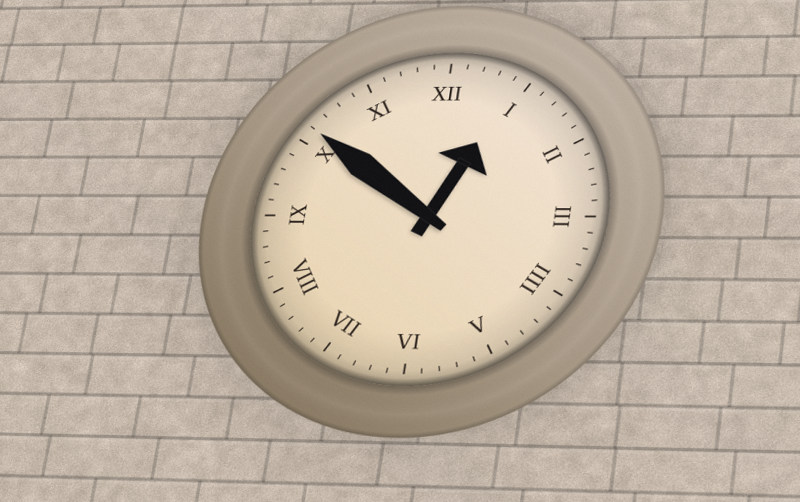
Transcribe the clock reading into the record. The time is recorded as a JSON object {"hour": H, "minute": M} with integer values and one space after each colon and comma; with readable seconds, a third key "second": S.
{"hour": 12, "minute": 51}
